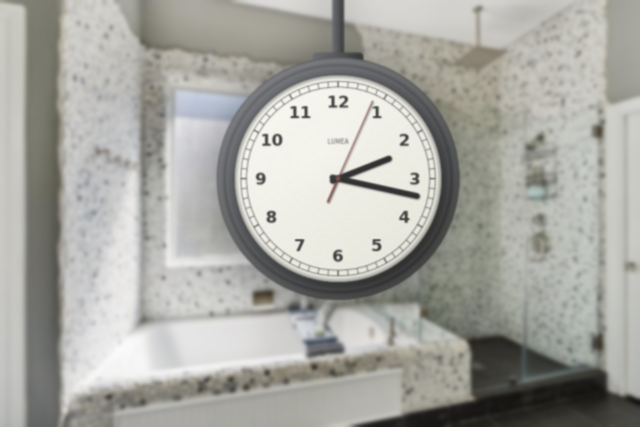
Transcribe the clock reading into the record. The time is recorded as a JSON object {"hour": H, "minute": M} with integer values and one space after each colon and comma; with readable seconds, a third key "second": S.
{"hour": 2, "minute": 17, "second": 4}
